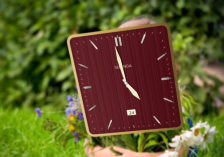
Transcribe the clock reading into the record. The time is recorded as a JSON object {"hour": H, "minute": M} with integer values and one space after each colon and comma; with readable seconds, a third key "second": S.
{"hour": 4, "minute": 59}
